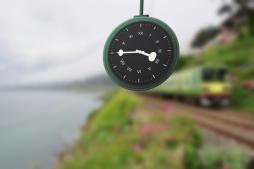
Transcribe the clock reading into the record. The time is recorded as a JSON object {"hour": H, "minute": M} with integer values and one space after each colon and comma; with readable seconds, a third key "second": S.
{"hour": 3, "minute": 45}
